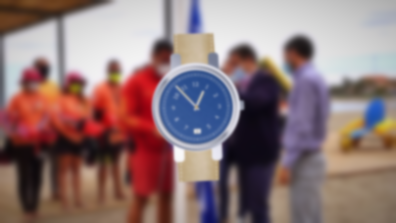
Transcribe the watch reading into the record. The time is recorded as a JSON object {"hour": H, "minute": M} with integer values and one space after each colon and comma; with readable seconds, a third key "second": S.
{"hour": 12, "minute": 53}
